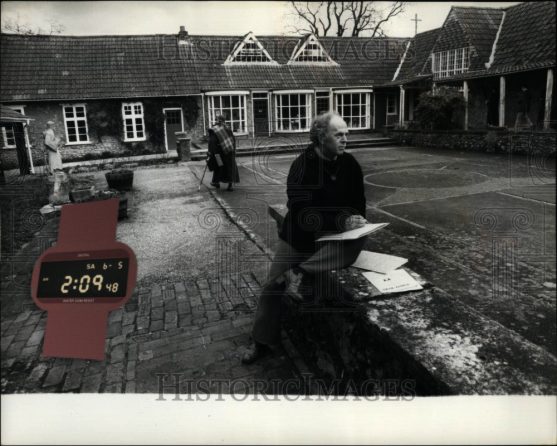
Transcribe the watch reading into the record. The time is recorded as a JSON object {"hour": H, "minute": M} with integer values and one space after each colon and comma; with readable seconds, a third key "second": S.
{"hour": 2, "minute": 9}
